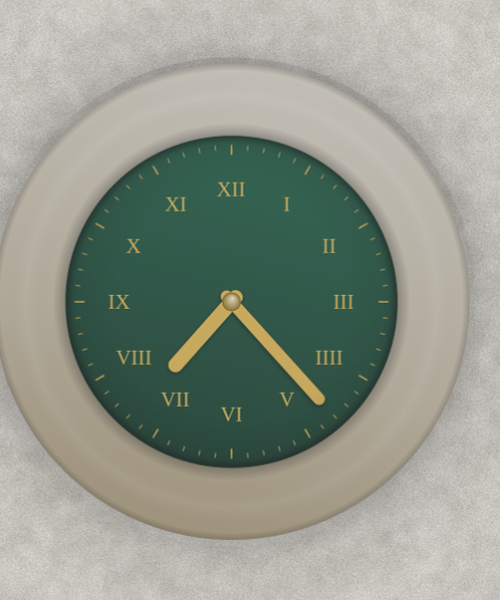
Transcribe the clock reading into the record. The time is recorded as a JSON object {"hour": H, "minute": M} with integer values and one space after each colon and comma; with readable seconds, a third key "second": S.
{"hour": 7, "minute": 23}
